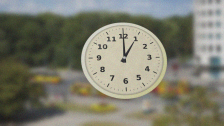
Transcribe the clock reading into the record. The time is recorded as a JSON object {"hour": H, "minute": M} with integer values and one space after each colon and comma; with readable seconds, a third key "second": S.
{"hour": 1, "minute": 0}
